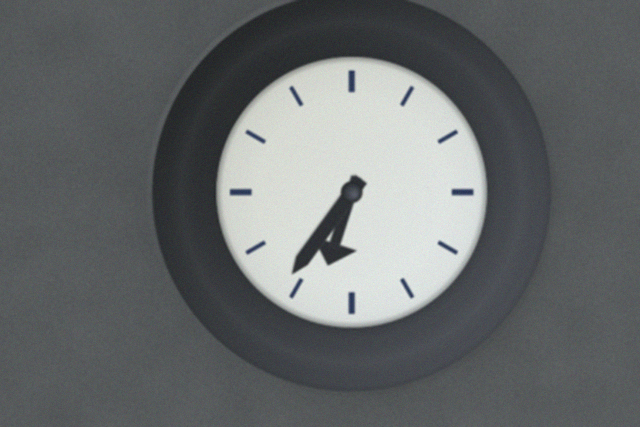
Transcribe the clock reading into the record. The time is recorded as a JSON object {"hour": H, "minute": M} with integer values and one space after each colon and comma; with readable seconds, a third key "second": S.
{"hour": 6, "minute": 36}
